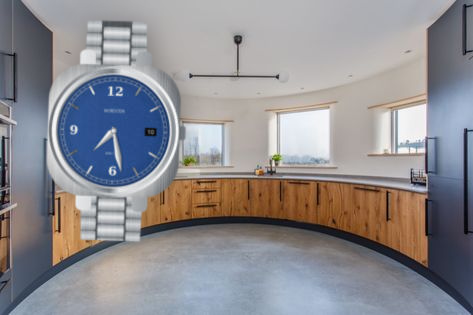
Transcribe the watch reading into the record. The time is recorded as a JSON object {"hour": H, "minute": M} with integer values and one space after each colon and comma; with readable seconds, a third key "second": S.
{"hour": 7, "minute": 28}
